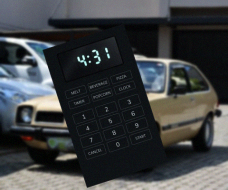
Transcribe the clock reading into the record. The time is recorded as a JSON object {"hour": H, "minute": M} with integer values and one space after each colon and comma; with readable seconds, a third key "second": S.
{"hour": 4, "minute": 31}
